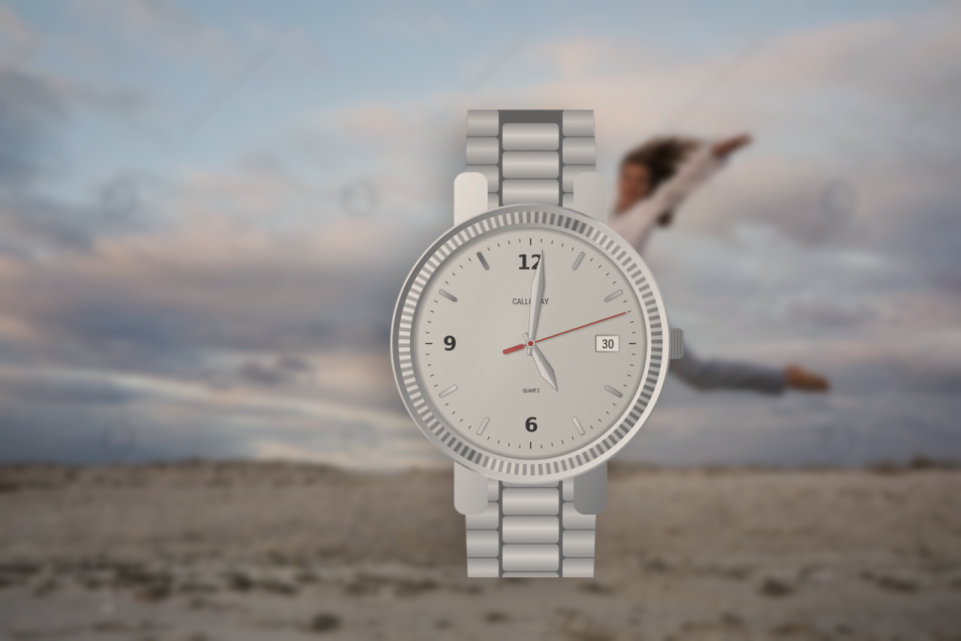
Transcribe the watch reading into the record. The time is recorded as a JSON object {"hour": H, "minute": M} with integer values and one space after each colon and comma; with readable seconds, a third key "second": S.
{"hour": 5, "minute": 1, "second": 12}
